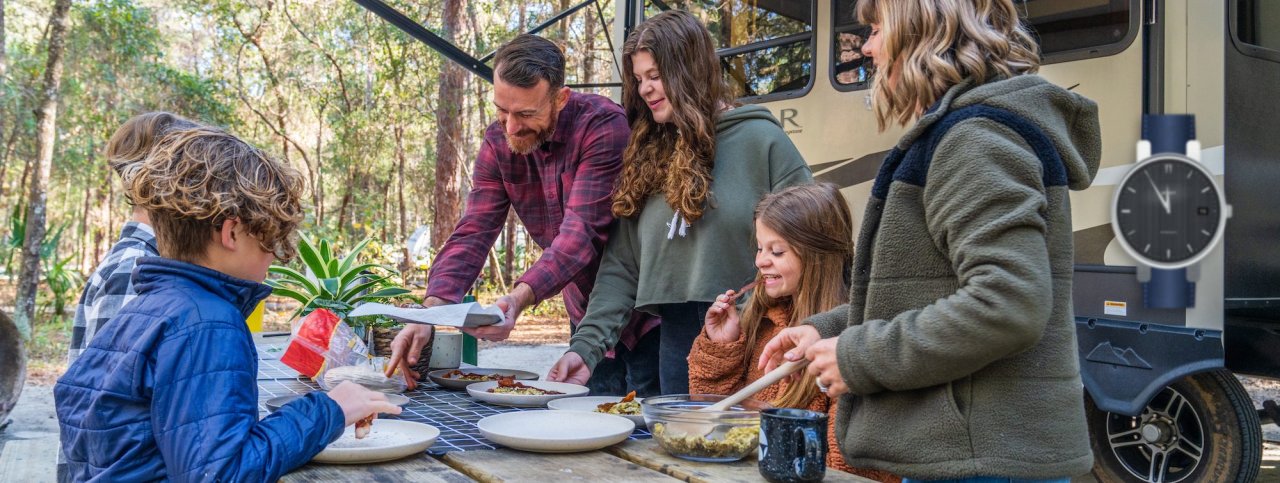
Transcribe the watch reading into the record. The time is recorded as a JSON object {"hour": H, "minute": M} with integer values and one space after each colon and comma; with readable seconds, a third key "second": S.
{"hour": 11, "minute": 55}
